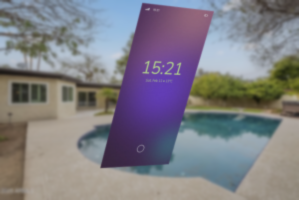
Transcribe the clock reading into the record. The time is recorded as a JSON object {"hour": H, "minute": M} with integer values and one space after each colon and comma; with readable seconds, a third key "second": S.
{"hour": 15, "minute": 21}
